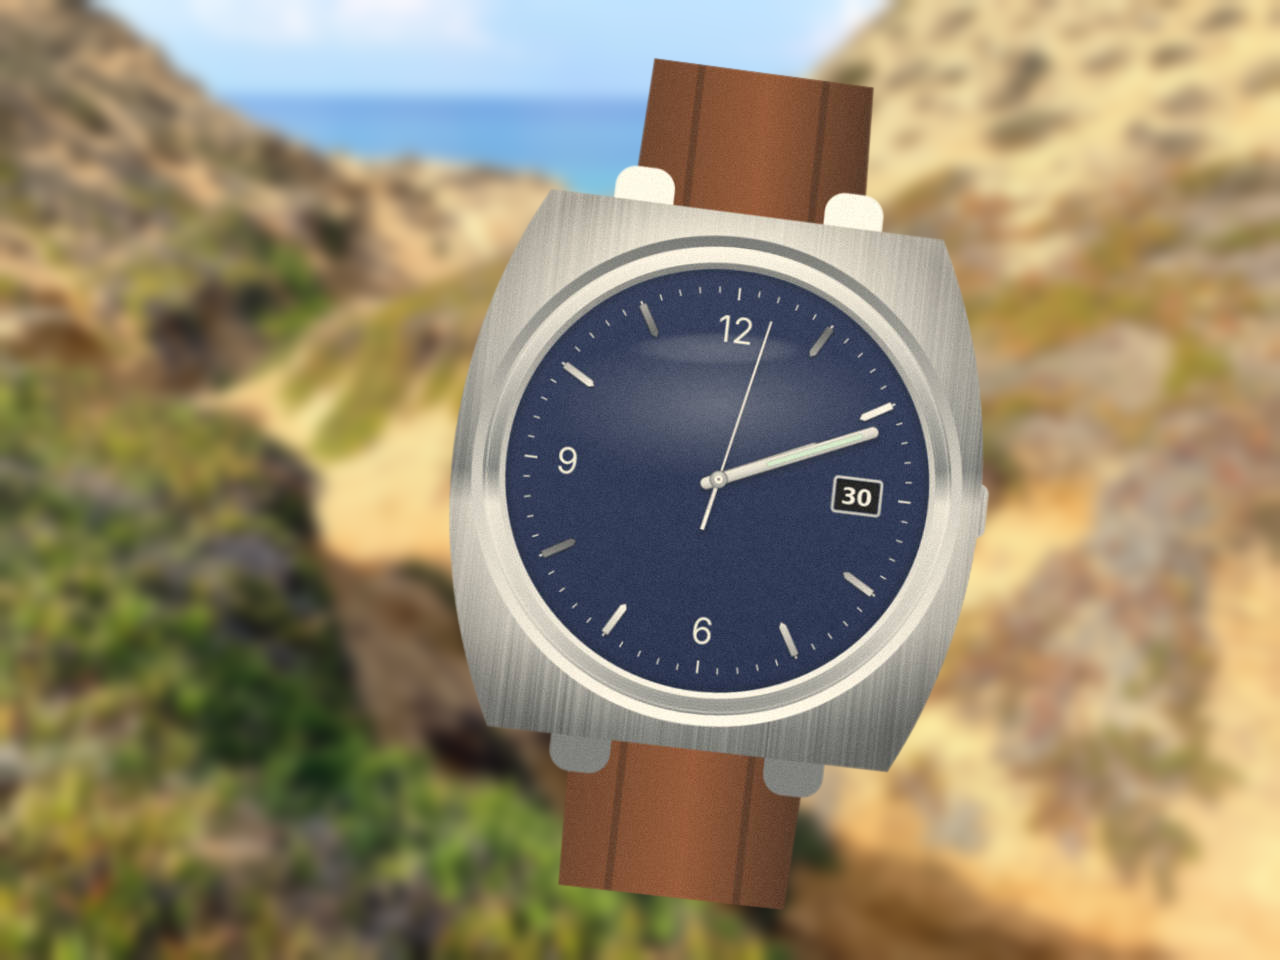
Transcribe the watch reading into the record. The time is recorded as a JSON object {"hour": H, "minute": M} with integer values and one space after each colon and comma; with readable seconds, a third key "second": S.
{"hour": 2, "minute": 11, "second": 2}
